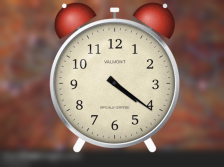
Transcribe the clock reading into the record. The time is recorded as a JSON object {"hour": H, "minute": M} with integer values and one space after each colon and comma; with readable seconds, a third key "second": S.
{"hour": 4, "minute": 21}
